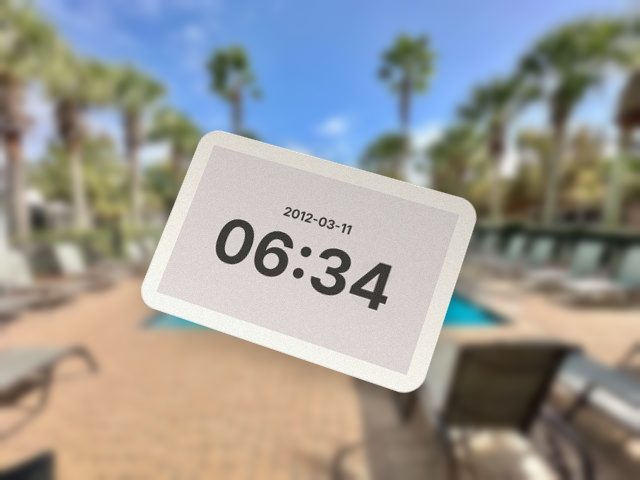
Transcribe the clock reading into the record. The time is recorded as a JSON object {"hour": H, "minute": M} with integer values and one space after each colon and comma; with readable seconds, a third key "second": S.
{"hour": 6, "minute": 34}
